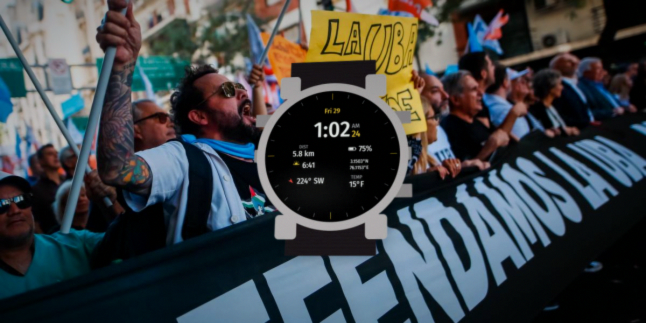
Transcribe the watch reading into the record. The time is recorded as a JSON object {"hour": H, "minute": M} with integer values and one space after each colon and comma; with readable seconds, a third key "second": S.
{"hour": 1, "minute": 2, "second": 24}
